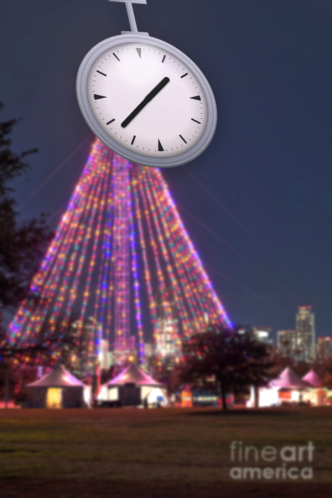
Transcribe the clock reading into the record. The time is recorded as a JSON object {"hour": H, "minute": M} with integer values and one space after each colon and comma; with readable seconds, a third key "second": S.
{"hour": 1, "minute": 38}
